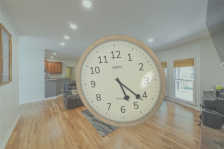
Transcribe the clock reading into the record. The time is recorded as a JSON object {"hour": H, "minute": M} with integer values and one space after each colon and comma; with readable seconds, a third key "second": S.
{"hour": 5, "minute": 22}
